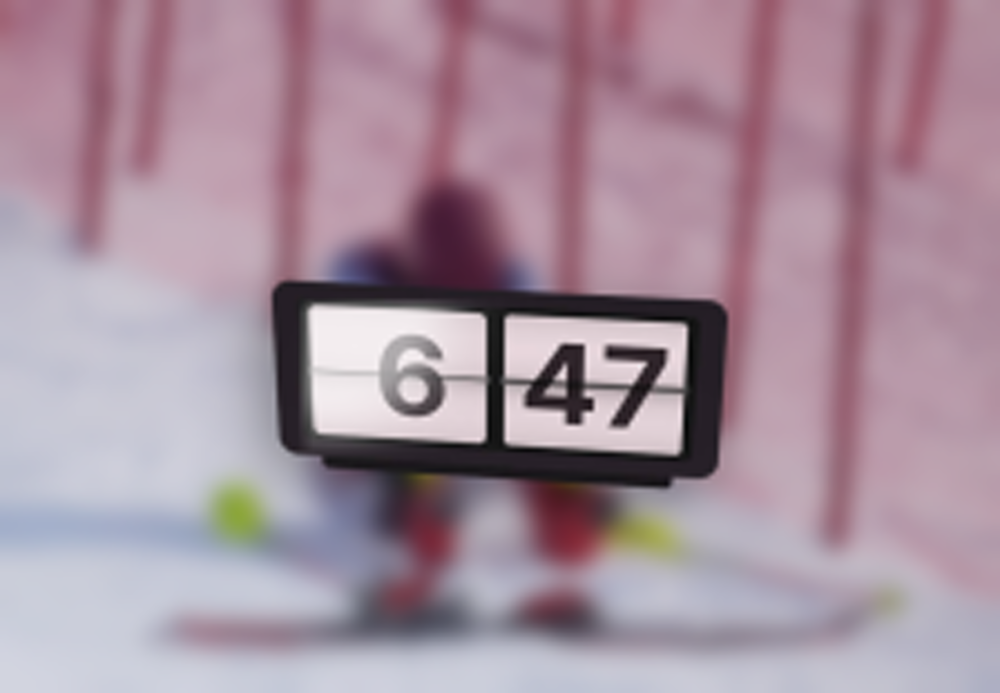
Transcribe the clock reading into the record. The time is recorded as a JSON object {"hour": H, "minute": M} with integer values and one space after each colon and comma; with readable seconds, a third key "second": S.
{"hour": 6, "minute": 47}
